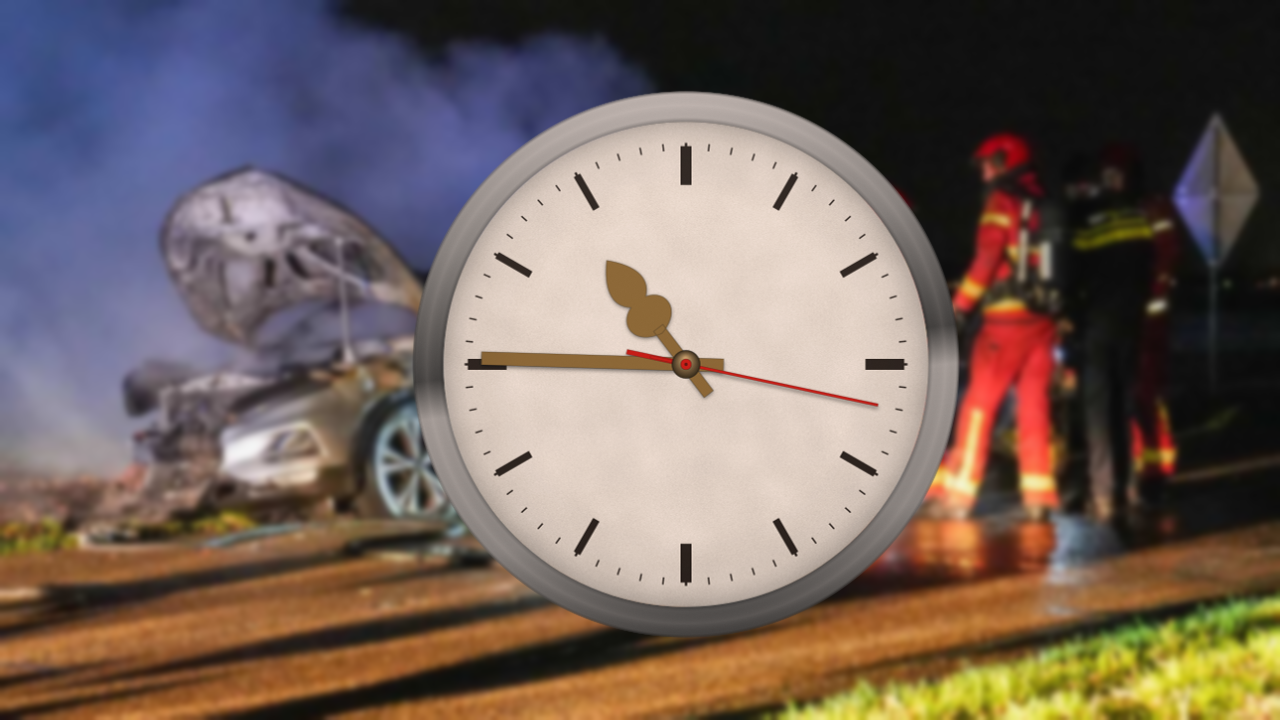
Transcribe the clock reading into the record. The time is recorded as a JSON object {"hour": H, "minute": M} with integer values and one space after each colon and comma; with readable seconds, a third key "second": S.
{"hour": 10, "minute": 45, "second": 17}
